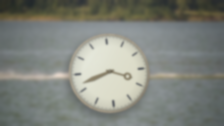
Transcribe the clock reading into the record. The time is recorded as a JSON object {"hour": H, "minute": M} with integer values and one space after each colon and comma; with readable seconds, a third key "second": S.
{"hour": 3, "minute": 42}
